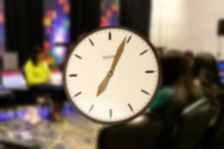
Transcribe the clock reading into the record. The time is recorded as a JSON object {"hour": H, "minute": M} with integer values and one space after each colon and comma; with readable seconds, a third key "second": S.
{"hour": 7, "minute": 4}
